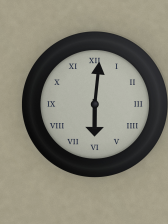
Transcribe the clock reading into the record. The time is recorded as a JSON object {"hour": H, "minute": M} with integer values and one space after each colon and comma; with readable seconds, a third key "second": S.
{"hour": 6, "minute": 1}
